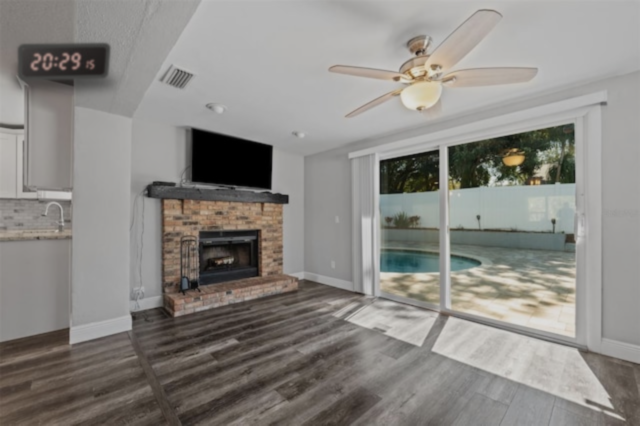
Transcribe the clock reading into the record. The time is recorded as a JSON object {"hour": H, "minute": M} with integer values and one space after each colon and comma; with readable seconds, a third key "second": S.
{"hour": 20, "minute": 29}
